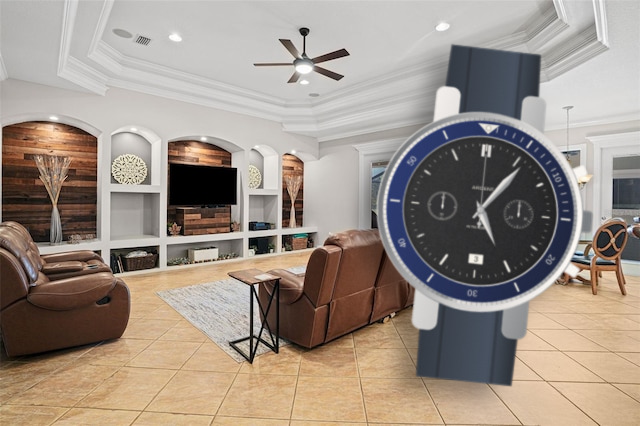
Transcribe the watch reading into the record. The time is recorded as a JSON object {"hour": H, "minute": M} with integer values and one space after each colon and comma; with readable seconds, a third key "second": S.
{"hour": 5, "minute": 6}
